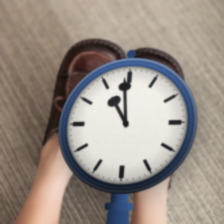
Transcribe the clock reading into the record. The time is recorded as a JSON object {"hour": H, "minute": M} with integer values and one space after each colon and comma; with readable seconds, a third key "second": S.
{"hour": 10, "minute": 59}
